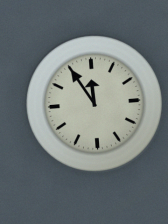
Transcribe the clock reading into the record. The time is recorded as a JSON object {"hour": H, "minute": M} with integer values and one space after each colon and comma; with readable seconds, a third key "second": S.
{"hour": 11, "minute": 55}
